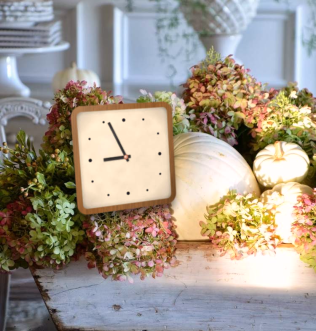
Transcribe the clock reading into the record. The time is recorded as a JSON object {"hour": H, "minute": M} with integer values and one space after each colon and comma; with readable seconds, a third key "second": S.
{"hour": 8, "minute": 56}
